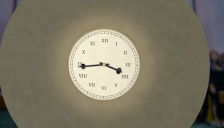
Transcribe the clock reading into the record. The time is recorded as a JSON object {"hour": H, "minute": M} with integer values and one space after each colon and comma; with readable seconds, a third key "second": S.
{"hour": 3, "minute": 44}
